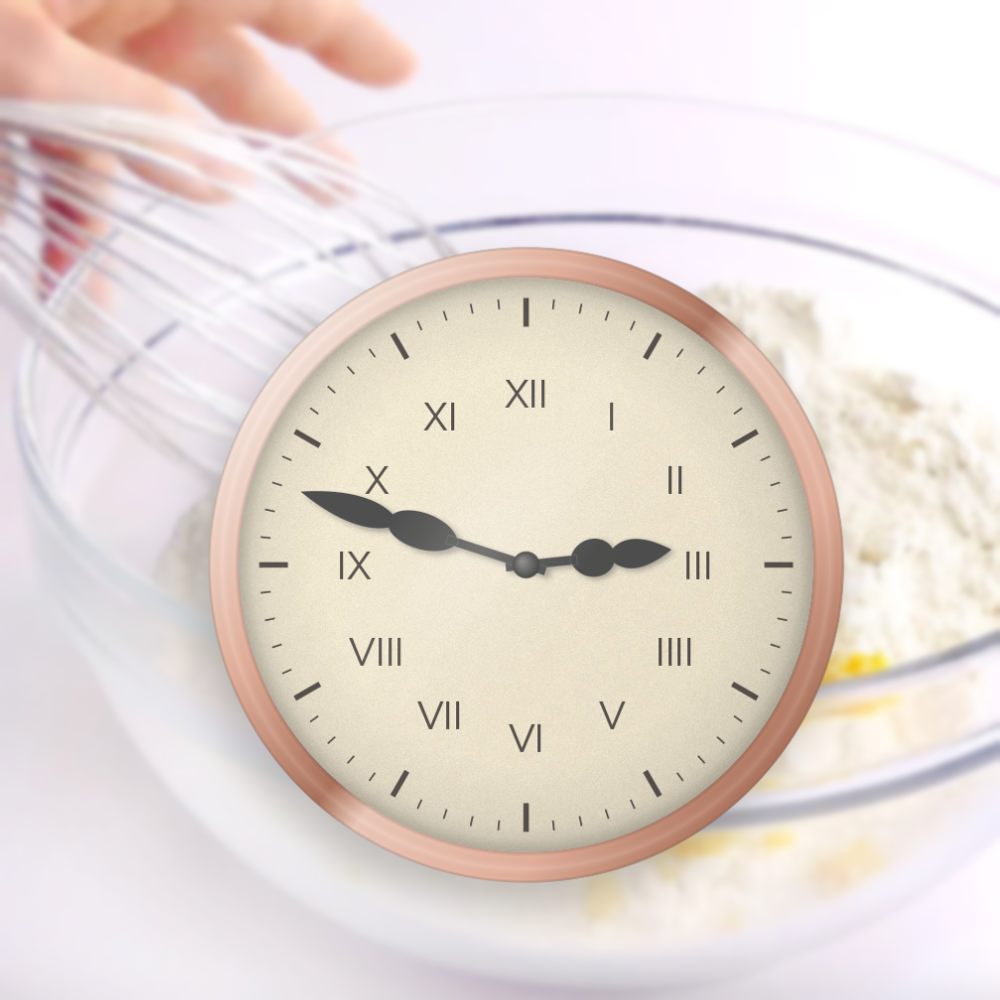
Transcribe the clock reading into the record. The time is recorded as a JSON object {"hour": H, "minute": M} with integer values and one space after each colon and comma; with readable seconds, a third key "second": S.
{"hour": 2, "minute": 48}
